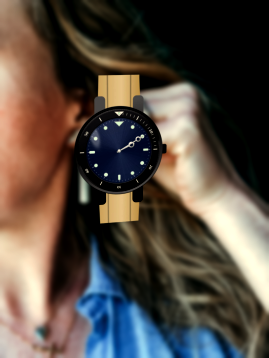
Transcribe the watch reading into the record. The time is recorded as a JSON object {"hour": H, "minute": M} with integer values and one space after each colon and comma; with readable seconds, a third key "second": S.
{"hour": 2, "minute": 10}
